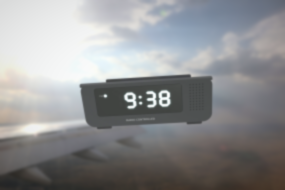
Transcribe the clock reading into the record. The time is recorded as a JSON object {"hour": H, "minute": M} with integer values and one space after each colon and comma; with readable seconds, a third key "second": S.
{"hour": 9, "minute": 38}
